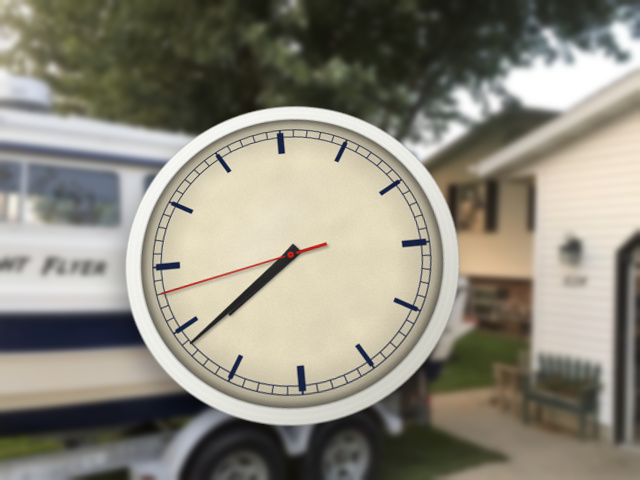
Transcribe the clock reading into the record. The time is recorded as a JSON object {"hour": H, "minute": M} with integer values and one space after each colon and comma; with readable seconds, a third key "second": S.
{"hour": 7, "minute": 38, "second": 43}
